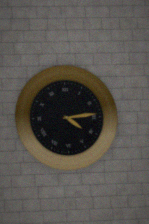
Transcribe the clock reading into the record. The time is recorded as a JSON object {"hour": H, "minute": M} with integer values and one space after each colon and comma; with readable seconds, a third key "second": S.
{"hour": 4, "minute": 14}
